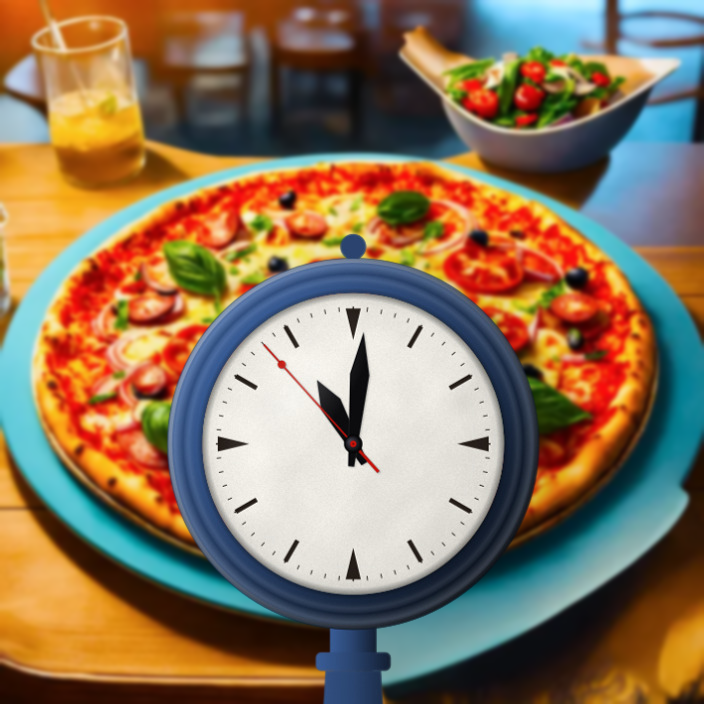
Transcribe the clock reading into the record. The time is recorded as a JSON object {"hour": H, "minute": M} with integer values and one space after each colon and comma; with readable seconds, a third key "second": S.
{"hour": 11, "minute": 0, "second": 53}
